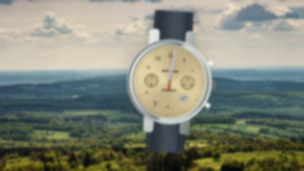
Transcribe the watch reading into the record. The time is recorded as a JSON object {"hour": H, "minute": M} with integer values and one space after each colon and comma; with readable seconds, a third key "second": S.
{"hour": 12, "minute": 1}
